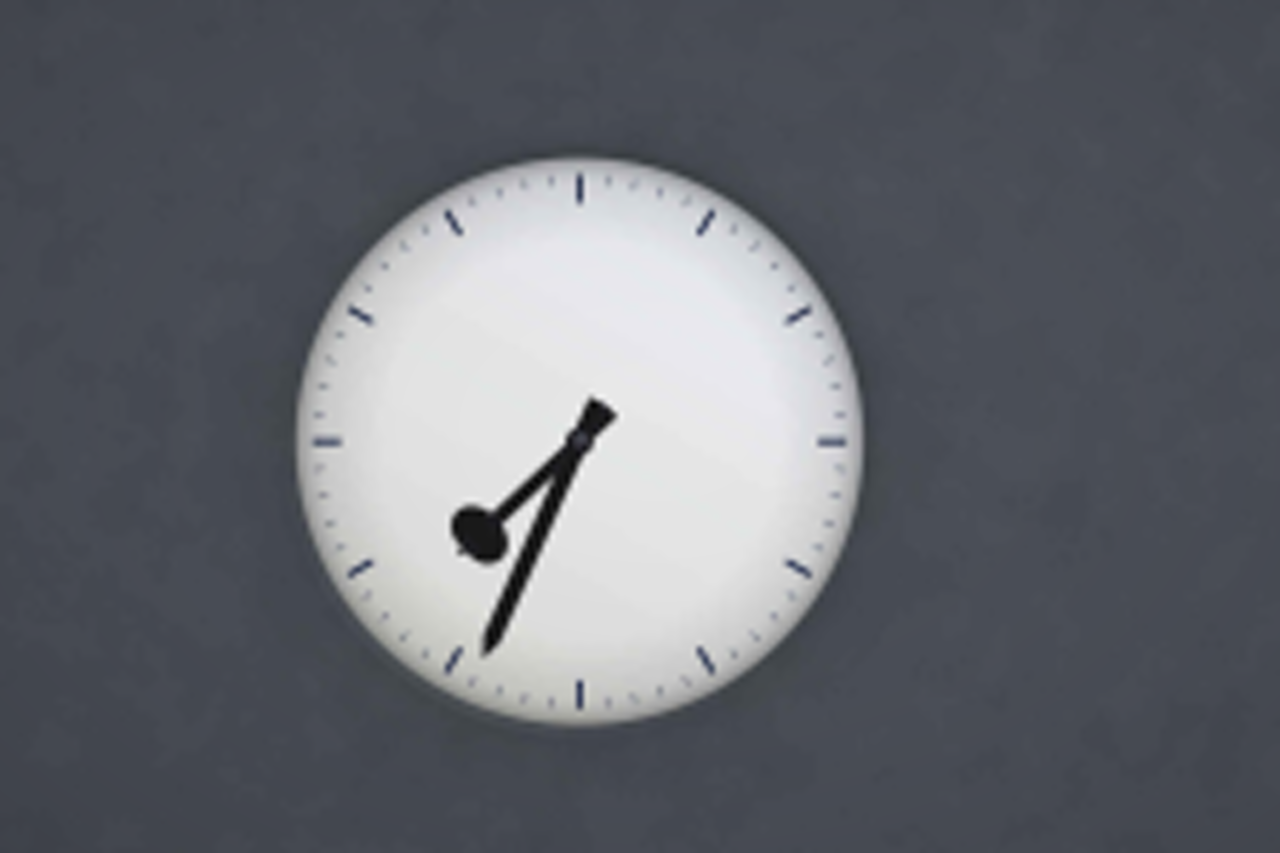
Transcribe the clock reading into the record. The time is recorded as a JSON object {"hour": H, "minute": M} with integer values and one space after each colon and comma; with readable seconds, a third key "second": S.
{"hour": 7, "minute": 34}
